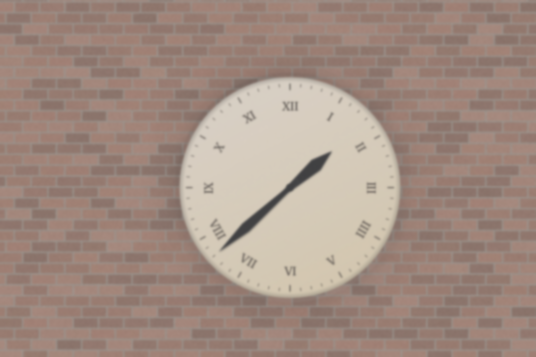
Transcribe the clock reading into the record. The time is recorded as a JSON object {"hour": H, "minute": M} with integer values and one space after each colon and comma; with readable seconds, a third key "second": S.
{"hour": 1, "minute": 38}
